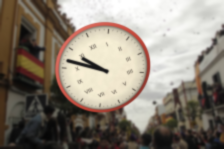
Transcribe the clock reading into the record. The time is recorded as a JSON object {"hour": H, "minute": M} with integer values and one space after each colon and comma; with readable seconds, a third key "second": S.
{"hour": 10, "minute": 52}
